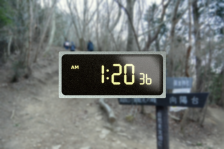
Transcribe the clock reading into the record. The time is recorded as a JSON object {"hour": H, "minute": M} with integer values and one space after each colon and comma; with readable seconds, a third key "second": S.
{"hour": 1, "minute": 20, "second": 36}
